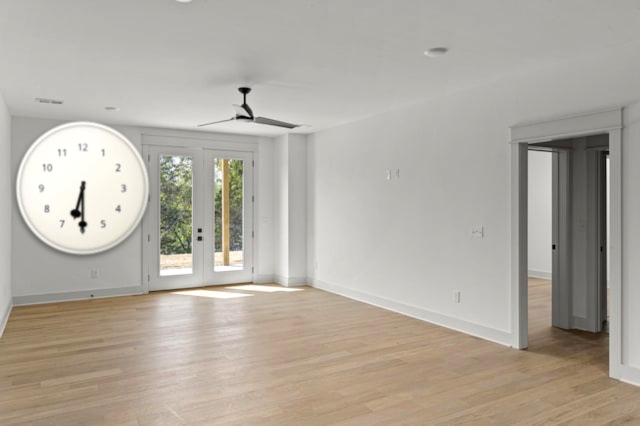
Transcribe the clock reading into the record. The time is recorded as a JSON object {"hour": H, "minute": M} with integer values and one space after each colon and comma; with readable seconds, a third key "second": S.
{"hour": 6, "minute": 30}
